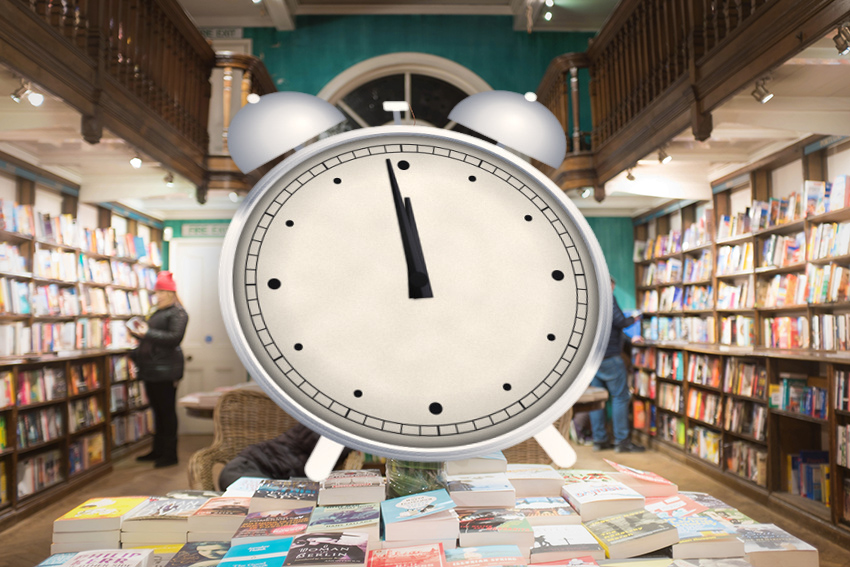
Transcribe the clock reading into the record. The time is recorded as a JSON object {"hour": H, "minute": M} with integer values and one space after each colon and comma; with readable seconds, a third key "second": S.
{"hour": 11, "minute": 59}
